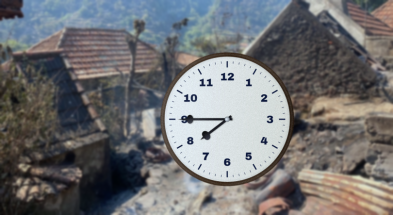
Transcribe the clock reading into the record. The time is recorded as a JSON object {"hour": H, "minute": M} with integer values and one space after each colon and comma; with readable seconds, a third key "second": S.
{"hour": 7, "minute": 45}
